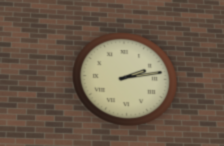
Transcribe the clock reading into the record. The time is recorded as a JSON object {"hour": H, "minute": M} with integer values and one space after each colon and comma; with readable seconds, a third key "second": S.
{"hour": 2, "minute": 13}
